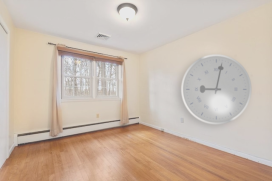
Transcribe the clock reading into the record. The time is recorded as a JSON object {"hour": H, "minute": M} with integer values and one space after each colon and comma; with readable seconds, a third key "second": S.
{"hour": 9, "minute": 2}
